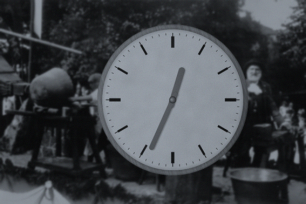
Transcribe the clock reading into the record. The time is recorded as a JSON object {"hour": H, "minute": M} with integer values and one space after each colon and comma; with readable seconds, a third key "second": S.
{"hour": 12, "minute": 34}
